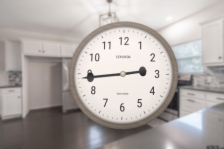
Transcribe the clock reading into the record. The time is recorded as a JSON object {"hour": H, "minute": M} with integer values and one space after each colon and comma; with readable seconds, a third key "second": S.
{"hour": 2, "minute": 44}
